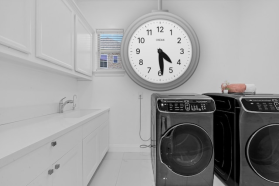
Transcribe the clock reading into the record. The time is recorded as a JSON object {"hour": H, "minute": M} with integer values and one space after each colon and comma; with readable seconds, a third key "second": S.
{"hour": 4, "minute": 29}
